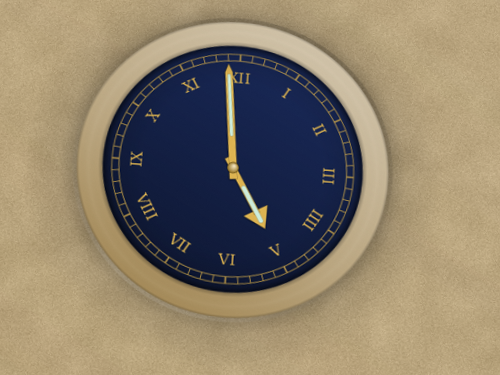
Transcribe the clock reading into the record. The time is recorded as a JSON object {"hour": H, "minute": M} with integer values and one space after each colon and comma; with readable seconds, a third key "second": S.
{"hour": 4, "minute": 59}
